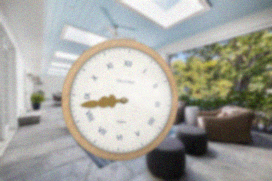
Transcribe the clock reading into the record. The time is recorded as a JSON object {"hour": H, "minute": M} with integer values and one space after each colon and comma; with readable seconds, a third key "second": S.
{"hour": 8, "minute": 43}
